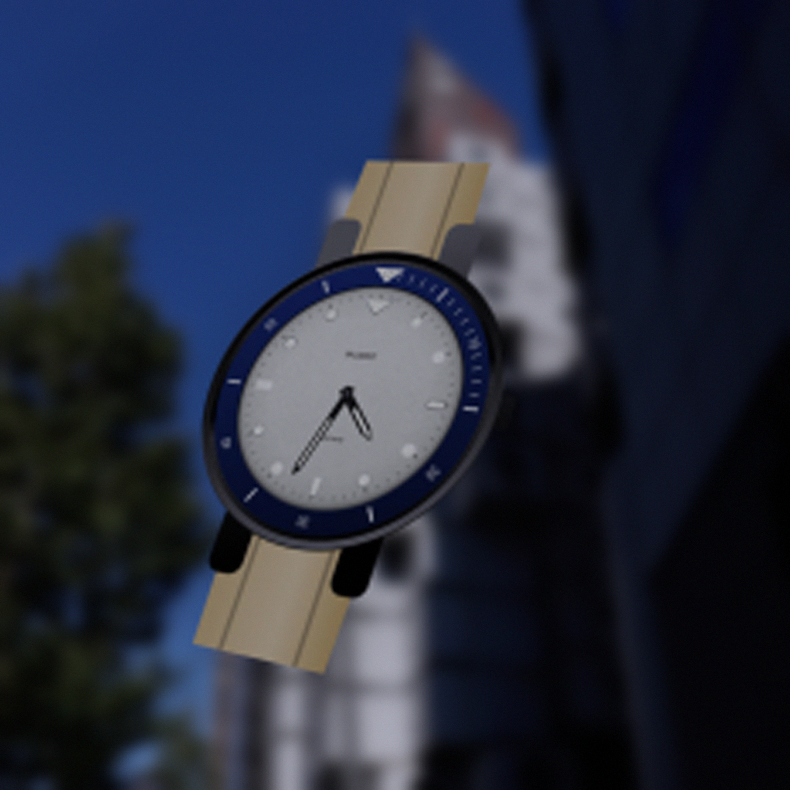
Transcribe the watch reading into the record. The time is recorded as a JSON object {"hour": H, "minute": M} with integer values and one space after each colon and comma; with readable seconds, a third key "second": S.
{"hour": 4, "minute": 33}
